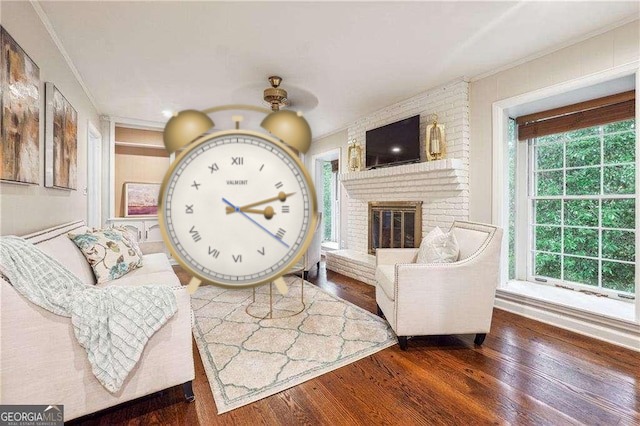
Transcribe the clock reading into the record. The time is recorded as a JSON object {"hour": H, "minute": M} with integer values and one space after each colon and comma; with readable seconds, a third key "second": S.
{"hour": 3, "minute": 12, "second": 21}
